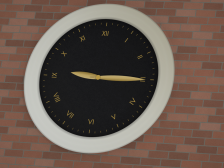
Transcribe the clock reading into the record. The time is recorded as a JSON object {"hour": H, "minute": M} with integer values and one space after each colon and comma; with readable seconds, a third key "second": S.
{"hour": 9, "minute": 15}
